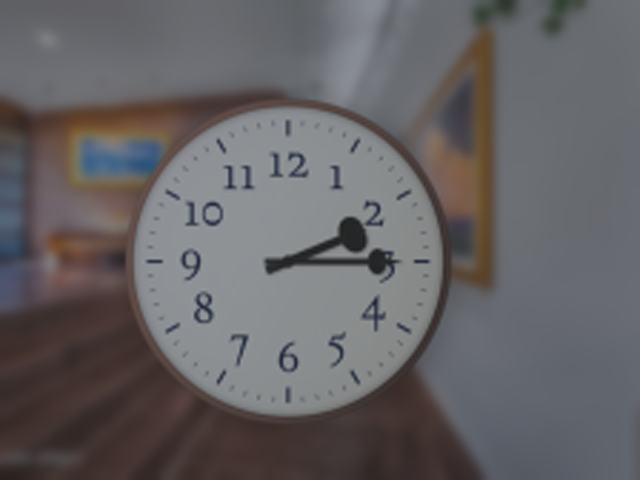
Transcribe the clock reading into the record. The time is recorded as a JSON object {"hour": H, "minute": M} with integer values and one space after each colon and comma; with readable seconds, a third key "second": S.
{"hour": 2, "minute": 15}
